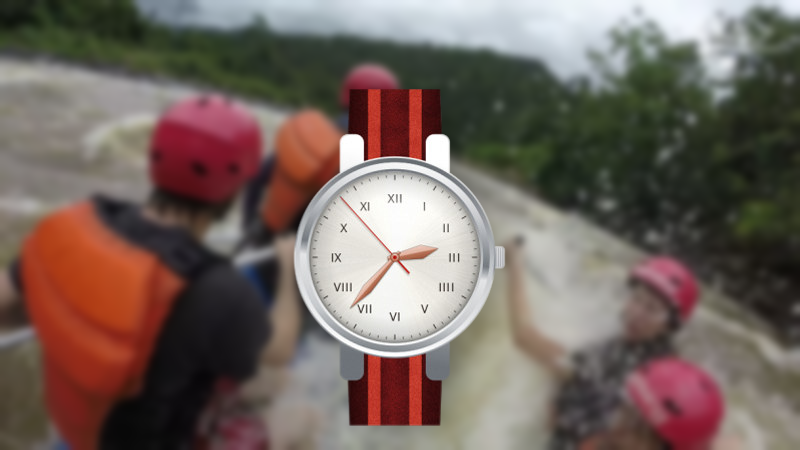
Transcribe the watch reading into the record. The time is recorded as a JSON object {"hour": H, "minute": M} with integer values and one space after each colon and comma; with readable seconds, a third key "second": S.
{"hour": 2, "minute": 36, "second": 53}
